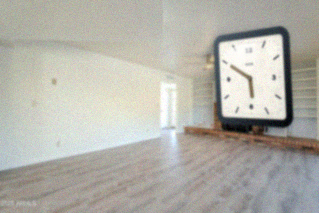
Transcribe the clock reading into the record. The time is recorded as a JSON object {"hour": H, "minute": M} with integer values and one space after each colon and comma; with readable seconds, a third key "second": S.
{"hour": 5, "minute": 50}
